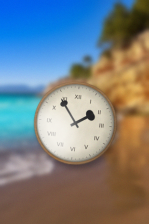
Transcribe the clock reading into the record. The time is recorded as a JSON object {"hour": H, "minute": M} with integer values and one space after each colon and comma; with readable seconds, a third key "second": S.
{"hour": 1, "minute": 54}
